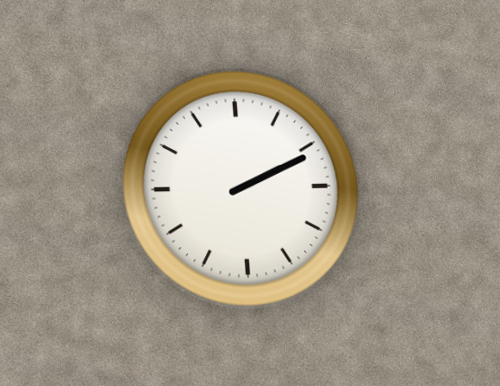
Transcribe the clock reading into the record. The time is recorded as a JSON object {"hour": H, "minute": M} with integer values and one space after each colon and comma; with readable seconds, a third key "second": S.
{"hour": 2, "minute": 11}
